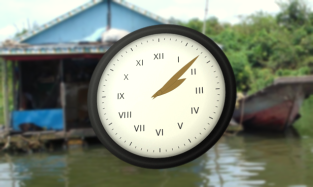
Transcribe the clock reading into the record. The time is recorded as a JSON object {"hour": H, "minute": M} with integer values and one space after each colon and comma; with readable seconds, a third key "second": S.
{"hour": 2, "minute": 8}
